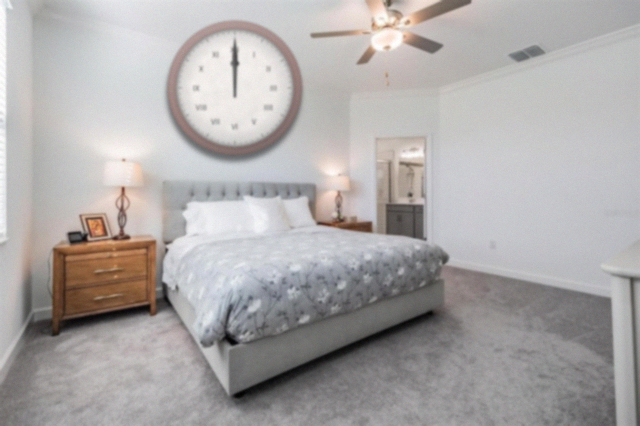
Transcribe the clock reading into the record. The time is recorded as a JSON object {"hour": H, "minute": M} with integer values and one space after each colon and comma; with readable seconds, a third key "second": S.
{"hour": 12, "minute": 0}
